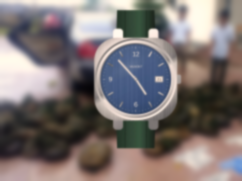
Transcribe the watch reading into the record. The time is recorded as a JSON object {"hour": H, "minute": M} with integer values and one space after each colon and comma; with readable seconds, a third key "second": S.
{"hour": 4, "minute": 53}
